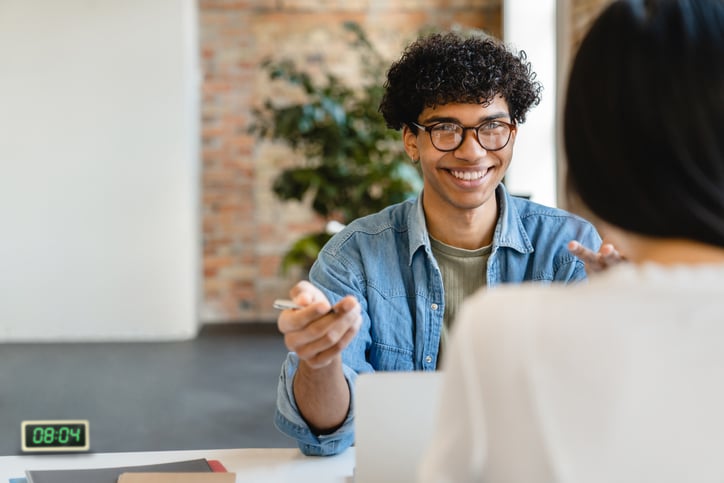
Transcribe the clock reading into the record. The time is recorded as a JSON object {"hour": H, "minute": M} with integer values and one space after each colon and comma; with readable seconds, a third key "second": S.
{"hour": 8, "minute": 4}
